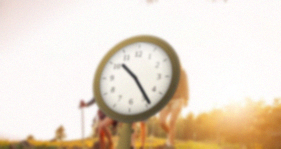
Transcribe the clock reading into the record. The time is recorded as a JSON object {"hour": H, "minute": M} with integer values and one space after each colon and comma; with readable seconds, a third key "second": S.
{"hour": 10, "minute": 24}
